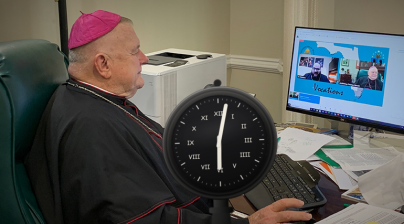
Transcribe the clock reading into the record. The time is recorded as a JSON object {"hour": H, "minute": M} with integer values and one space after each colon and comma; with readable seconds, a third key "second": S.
{"hour": 6, "minute": 2}
